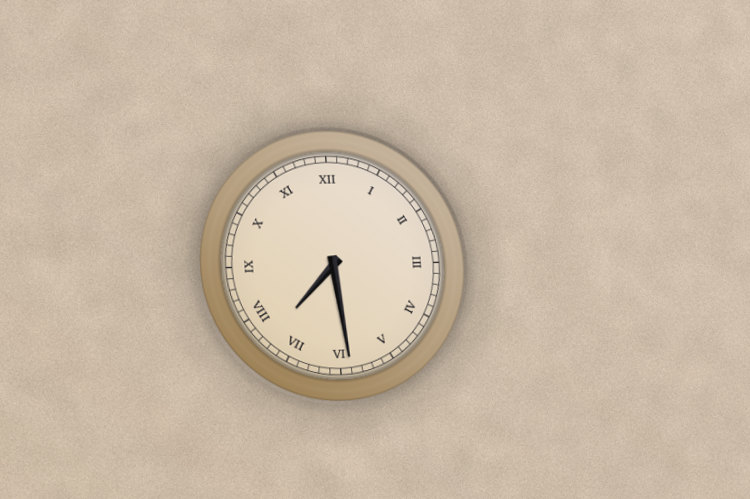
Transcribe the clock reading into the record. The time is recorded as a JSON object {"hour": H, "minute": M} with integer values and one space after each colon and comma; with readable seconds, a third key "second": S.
{"hour": 7, "minute": 29}
